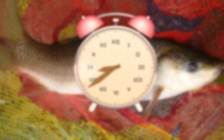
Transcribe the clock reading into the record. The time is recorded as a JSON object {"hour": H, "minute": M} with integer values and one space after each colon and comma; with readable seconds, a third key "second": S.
{"hour": 8, "minute": 39}
